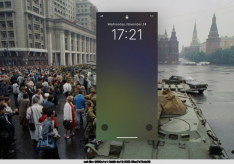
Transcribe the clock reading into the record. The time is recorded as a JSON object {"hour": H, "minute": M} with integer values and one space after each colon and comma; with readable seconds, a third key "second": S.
{"hour": 17, "minute": 21}
